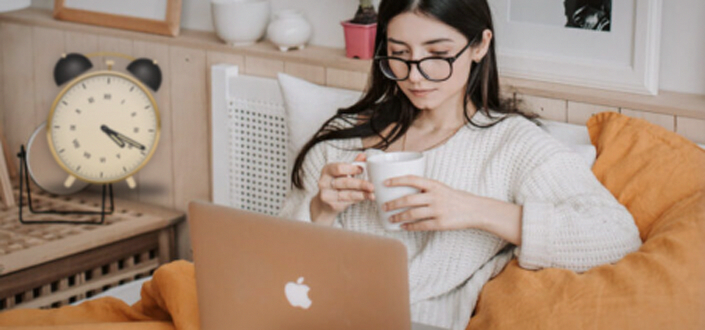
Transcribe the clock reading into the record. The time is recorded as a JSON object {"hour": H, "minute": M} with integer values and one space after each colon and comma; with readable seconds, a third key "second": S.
{"hour": 4, "minute": 19}
